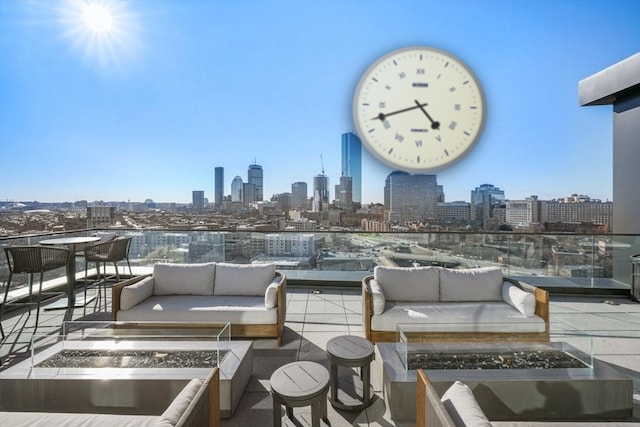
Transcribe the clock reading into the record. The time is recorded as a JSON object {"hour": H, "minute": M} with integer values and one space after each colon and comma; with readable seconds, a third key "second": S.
{"hour": 4, "minute": 42}
